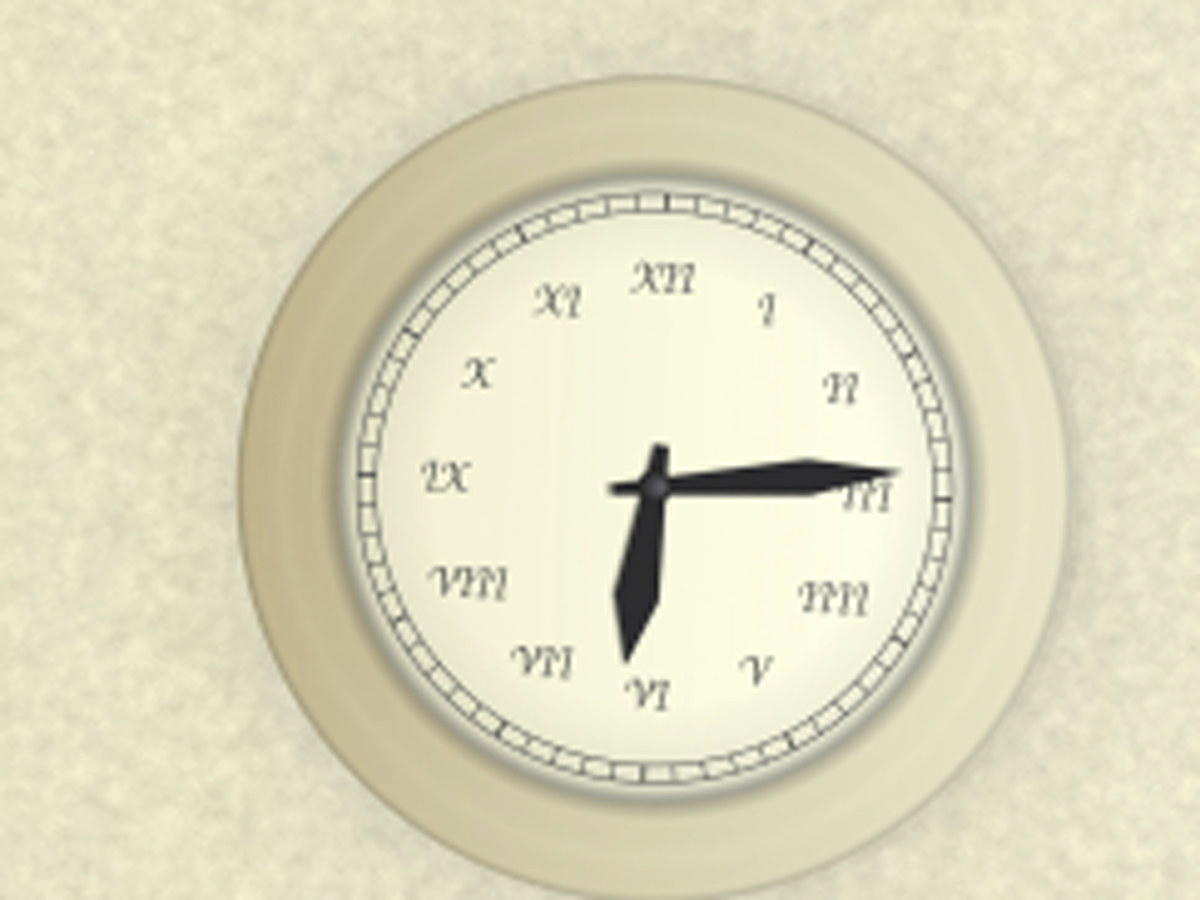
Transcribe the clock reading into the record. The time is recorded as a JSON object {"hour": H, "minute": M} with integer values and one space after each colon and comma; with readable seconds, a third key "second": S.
{"hour": 6, "minute": 14}
